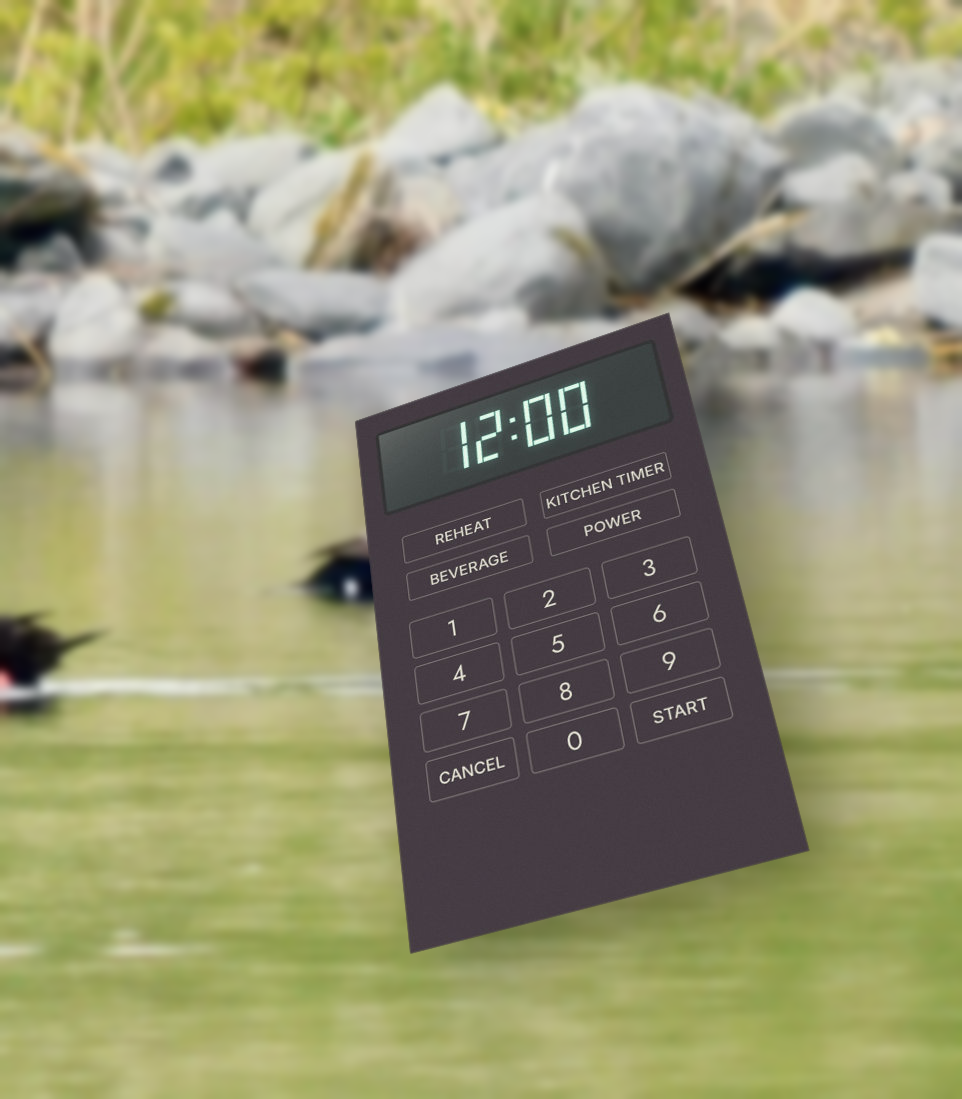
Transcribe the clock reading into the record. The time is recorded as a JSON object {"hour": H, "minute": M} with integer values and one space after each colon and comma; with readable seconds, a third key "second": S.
{"hour": 12, "minute": 0}
